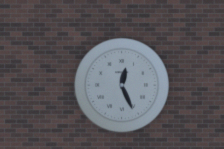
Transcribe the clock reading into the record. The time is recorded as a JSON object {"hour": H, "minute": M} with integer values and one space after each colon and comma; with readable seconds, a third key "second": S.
{"hour": 12, "minute": 26}
